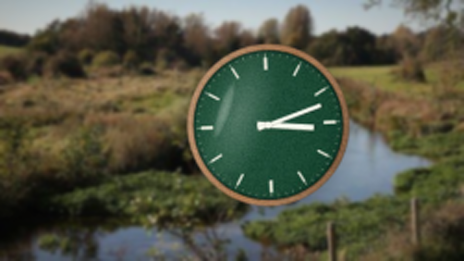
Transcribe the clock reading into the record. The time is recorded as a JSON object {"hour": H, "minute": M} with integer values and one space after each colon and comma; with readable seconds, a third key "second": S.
{"hour": 3, "minute": 12}
